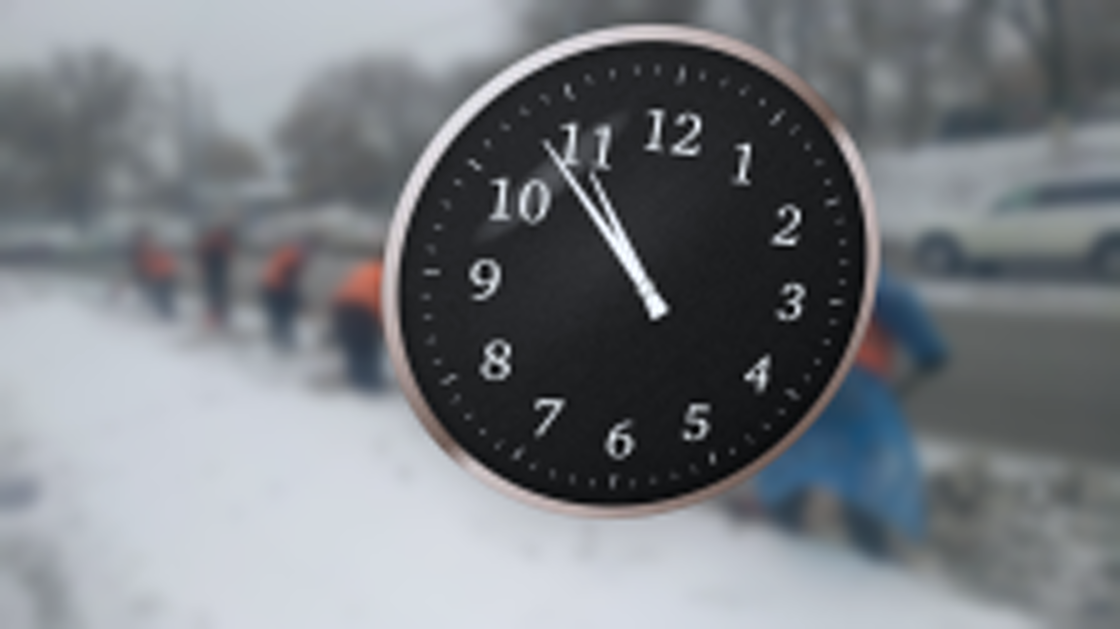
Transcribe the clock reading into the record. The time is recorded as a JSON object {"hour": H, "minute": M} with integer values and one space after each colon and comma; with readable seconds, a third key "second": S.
{"hour": 10, "minute": 53}
